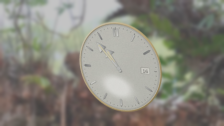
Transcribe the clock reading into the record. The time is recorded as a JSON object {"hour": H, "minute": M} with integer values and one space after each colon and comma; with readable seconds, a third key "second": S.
{"hour": 10, "minute": 53}
